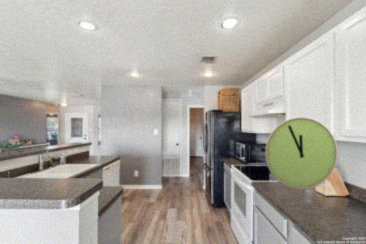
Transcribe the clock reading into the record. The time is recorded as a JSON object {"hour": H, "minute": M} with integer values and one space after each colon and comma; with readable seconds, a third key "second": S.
{"hour": 11, "minute": 56}
